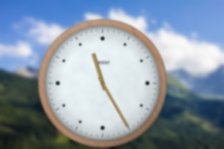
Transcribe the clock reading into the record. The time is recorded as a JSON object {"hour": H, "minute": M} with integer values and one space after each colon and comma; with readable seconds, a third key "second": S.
{"hour": 11, "minute": 25}
